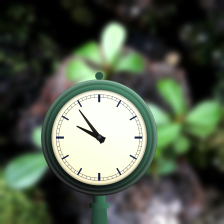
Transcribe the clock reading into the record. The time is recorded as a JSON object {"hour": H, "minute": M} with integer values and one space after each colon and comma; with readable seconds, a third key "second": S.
{"hour": 9, "minute": 54}
